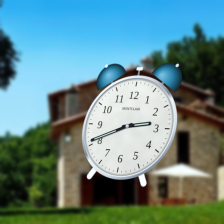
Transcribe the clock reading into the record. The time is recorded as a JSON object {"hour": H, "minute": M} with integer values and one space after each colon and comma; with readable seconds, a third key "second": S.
{"hour": 2, "minute": 41}
